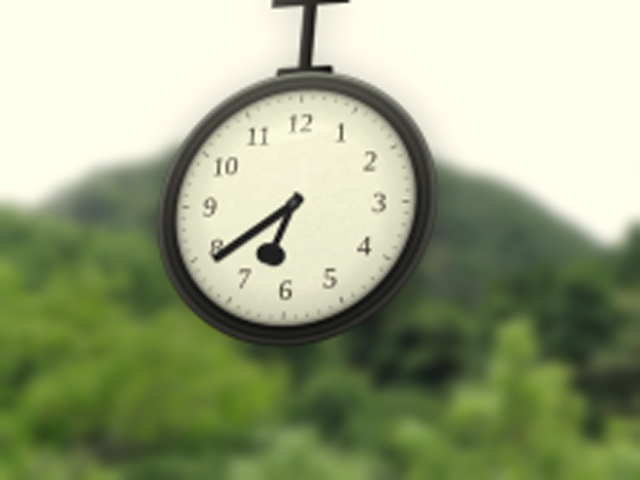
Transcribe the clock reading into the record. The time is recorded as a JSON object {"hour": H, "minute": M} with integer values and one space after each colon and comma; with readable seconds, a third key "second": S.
{"hour": 6, "minute": 39}
